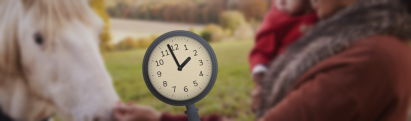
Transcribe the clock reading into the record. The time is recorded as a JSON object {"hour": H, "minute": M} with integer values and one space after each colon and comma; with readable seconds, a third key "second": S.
{"hour": 1, "minute": 58}
